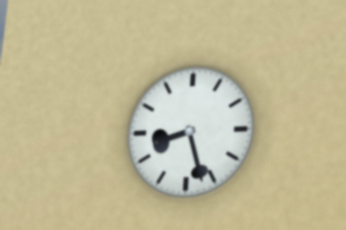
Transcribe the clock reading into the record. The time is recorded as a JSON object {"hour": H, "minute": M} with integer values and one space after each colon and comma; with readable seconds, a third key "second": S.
{"hour": 8, "minute": 27}
